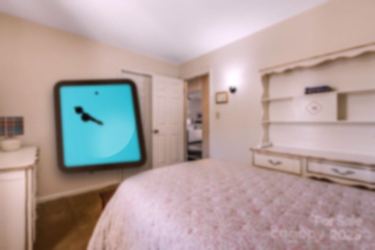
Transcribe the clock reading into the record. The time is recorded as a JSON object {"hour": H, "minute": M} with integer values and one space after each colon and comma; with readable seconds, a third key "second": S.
{"hour": 9, "minute": 51}
